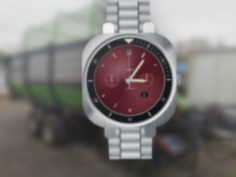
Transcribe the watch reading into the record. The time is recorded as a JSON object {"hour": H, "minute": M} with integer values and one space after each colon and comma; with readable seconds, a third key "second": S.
{"hour": 3, "minute": 6}
